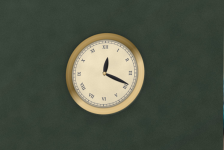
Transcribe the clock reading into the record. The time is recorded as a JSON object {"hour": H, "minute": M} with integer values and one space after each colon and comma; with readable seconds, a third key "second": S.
{"hour": 12, "minute": 19}
